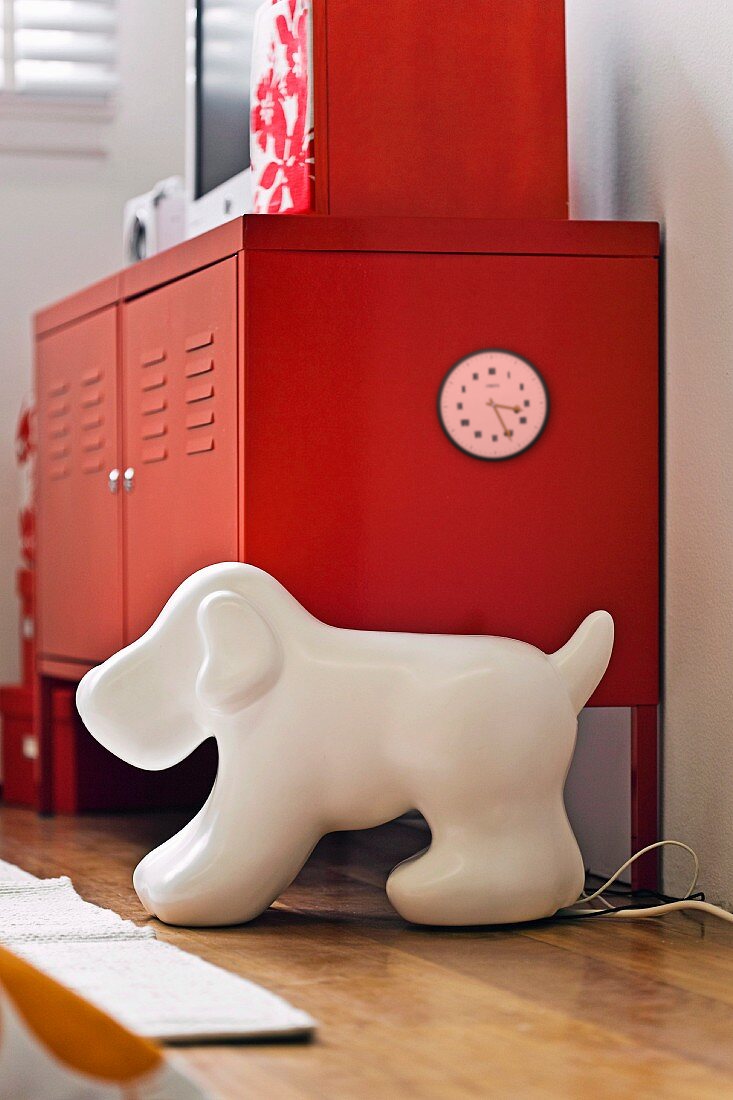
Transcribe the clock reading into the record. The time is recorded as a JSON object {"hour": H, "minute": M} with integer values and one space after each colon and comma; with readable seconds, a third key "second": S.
{"hour": 3, "minute": 26}
